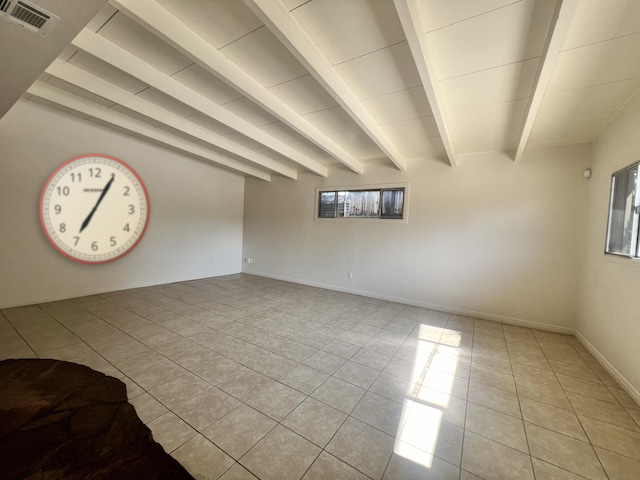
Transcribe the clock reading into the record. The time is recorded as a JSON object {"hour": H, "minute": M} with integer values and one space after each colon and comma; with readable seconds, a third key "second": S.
{"hour": 7, "minute": 5}
